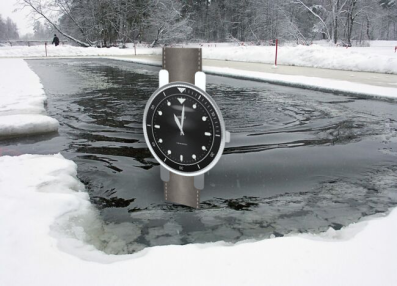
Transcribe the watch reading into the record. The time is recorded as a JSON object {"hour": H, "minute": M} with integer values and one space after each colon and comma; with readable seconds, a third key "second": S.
{"hour": 11, "minute": 1}
